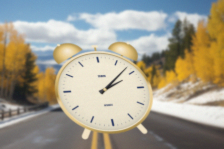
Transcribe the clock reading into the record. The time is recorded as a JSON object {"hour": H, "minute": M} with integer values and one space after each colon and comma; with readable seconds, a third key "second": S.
{"hour": 2, "minute": 8}
